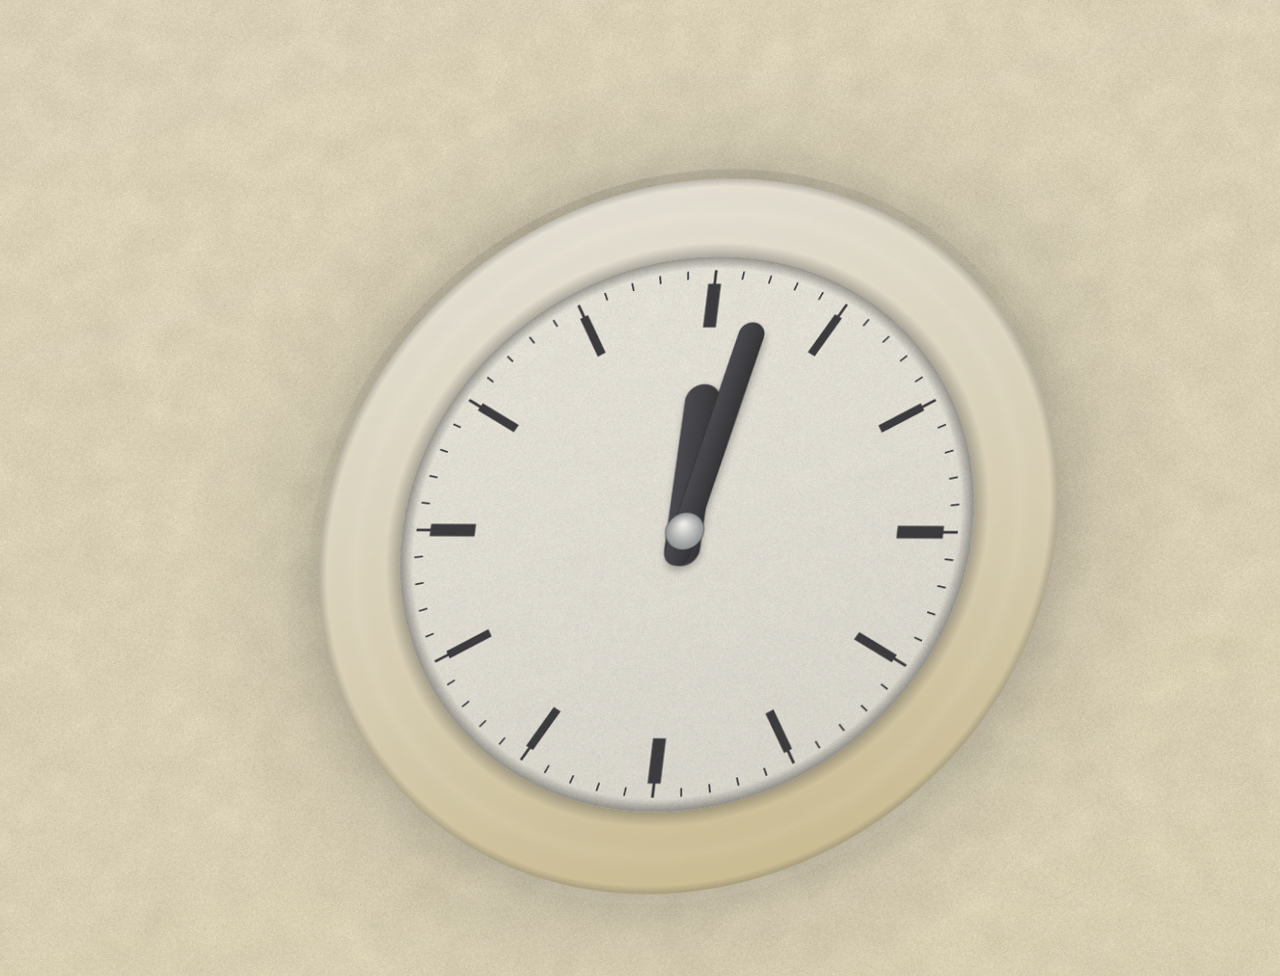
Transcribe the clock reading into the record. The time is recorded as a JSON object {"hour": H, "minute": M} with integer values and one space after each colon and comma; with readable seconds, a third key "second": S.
{"hour": 12, "minute": 2}
